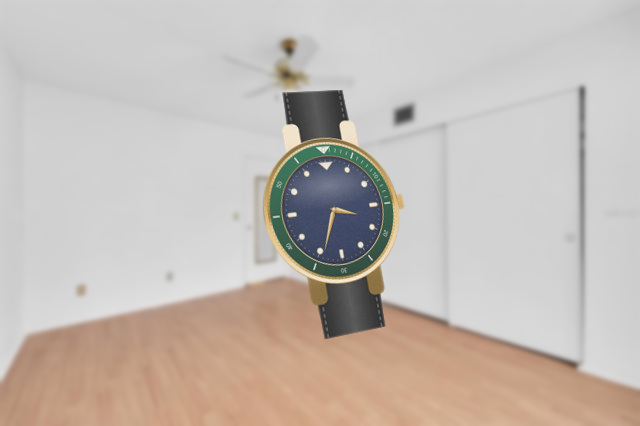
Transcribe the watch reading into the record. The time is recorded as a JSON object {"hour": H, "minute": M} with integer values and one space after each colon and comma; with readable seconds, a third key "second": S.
{"hour": 3, "minute": 34}
